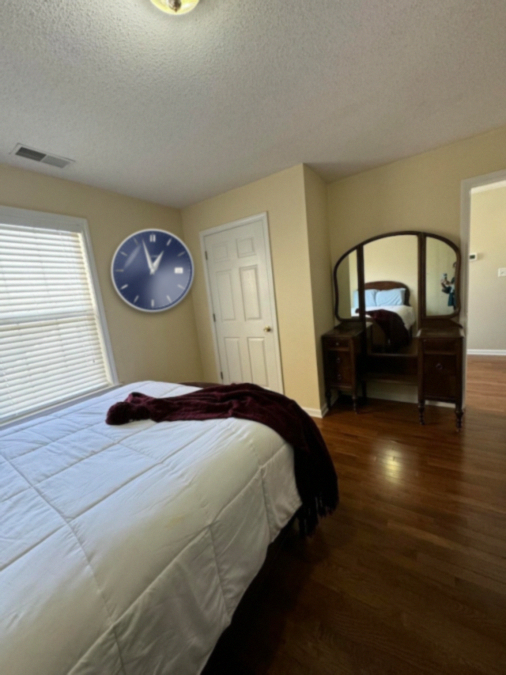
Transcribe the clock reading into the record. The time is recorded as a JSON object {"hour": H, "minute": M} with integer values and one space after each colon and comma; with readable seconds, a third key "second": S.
{"hour": 12, "minute": 57}
